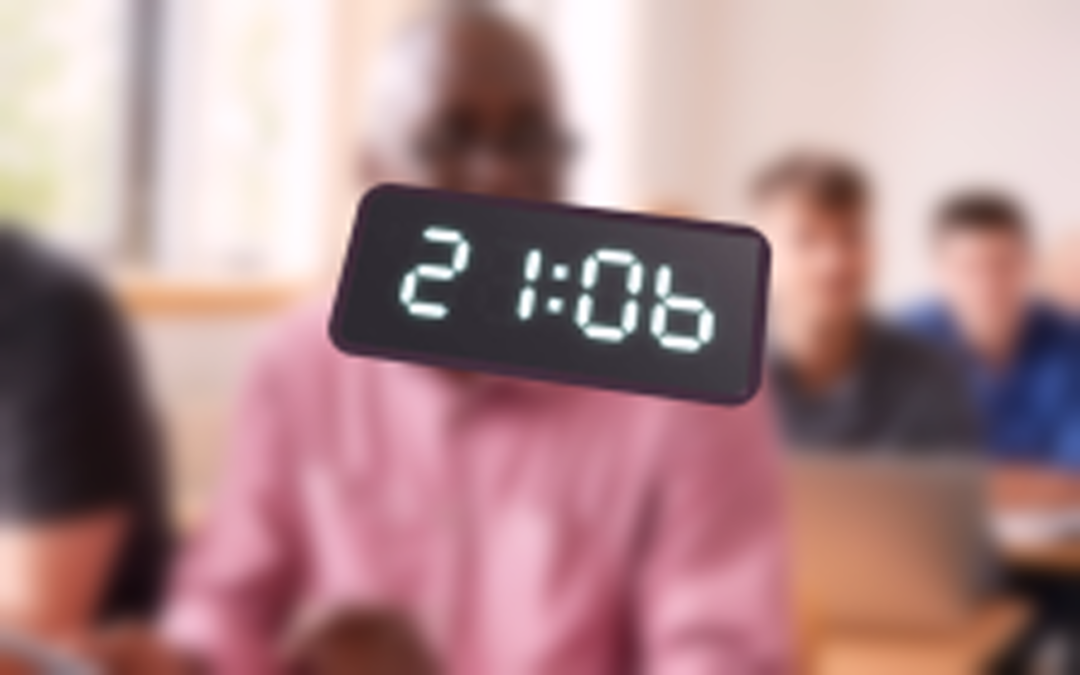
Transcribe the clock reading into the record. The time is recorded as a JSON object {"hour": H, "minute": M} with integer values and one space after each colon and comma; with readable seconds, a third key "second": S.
{"hour": 21, "minute": 6}
